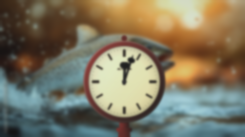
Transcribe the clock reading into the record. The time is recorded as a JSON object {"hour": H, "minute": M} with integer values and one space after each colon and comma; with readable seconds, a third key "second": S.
{"hour": 12, "minute": 3}
